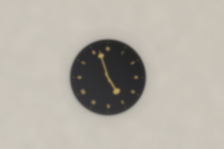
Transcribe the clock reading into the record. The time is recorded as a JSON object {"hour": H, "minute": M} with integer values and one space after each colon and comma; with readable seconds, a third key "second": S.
{"hour": 4, "minute": 57}
